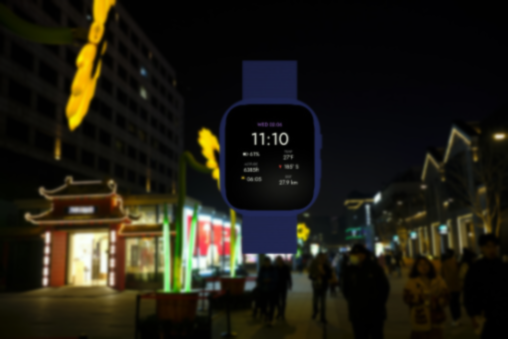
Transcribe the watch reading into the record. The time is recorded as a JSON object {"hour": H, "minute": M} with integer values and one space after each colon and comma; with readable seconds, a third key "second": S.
{"hour": 11, "minute": 10}
